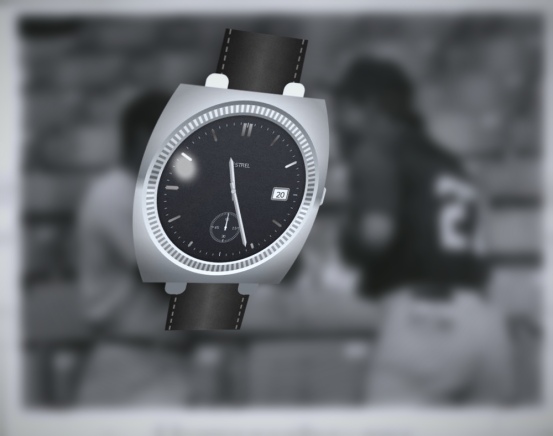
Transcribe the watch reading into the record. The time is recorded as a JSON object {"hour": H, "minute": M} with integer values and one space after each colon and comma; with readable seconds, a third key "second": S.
{"hour": 11, "minute": 26}
